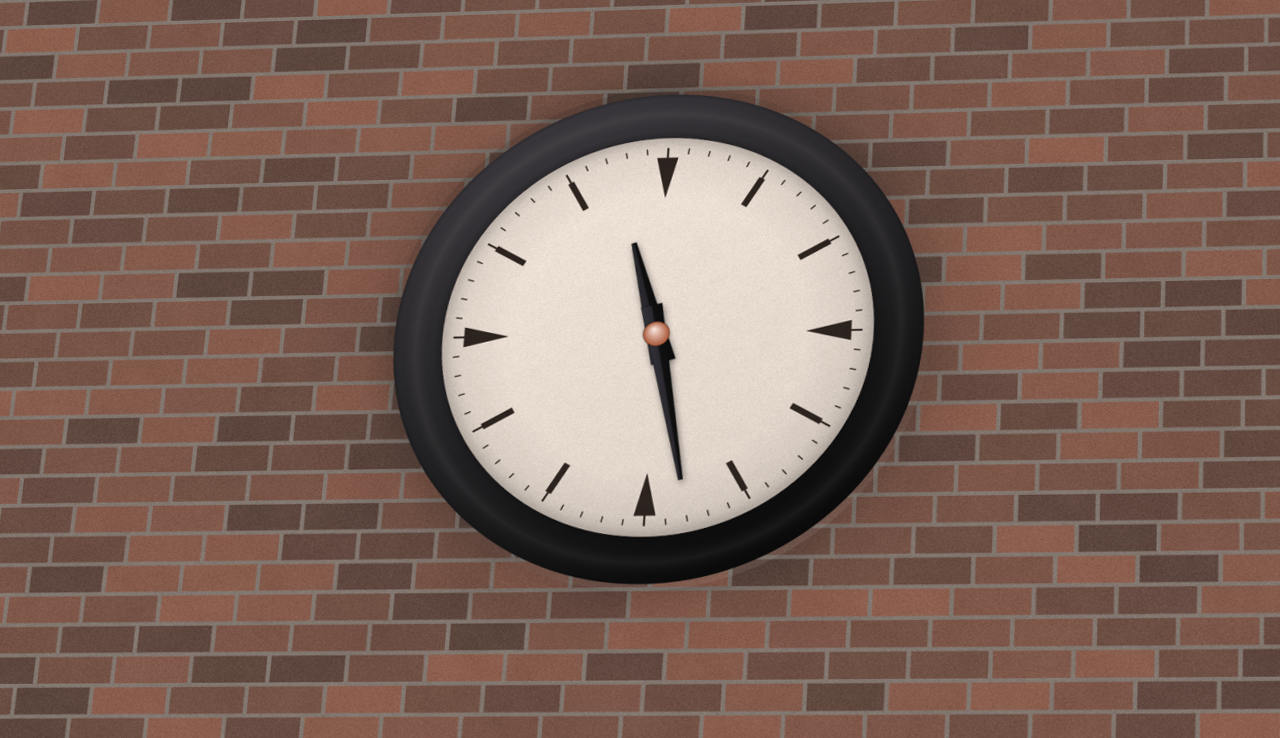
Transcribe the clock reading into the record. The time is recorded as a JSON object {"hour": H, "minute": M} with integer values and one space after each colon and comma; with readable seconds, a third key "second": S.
{"hour": 11, "minute": 28}
